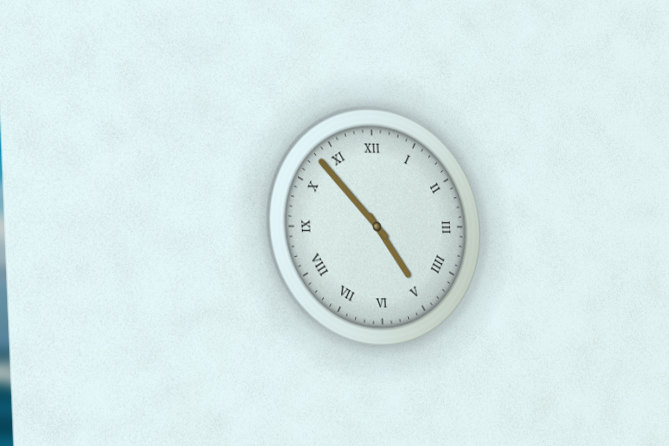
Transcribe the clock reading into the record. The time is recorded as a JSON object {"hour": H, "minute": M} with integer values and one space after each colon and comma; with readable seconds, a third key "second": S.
{"hour": 4, "minute": 53}
